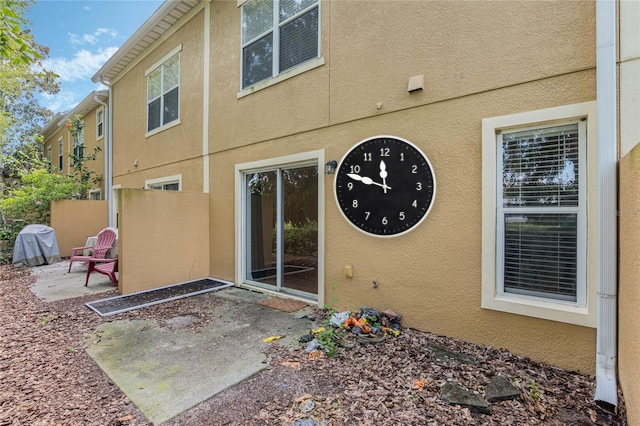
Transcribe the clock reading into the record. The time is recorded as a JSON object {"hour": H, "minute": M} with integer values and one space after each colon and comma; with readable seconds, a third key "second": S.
{"hour": 11, "minute": 48}
